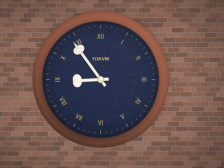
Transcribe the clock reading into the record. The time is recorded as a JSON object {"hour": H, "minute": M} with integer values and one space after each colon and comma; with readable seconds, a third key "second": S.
{"hour": 8, "minute": 54}
